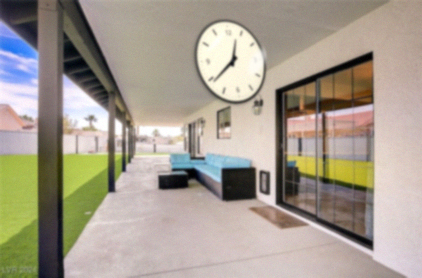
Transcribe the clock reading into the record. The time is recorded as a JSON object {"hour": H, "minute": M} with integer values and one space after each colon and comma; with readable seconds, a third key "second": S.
{"hour": 12, "minute": 39}
